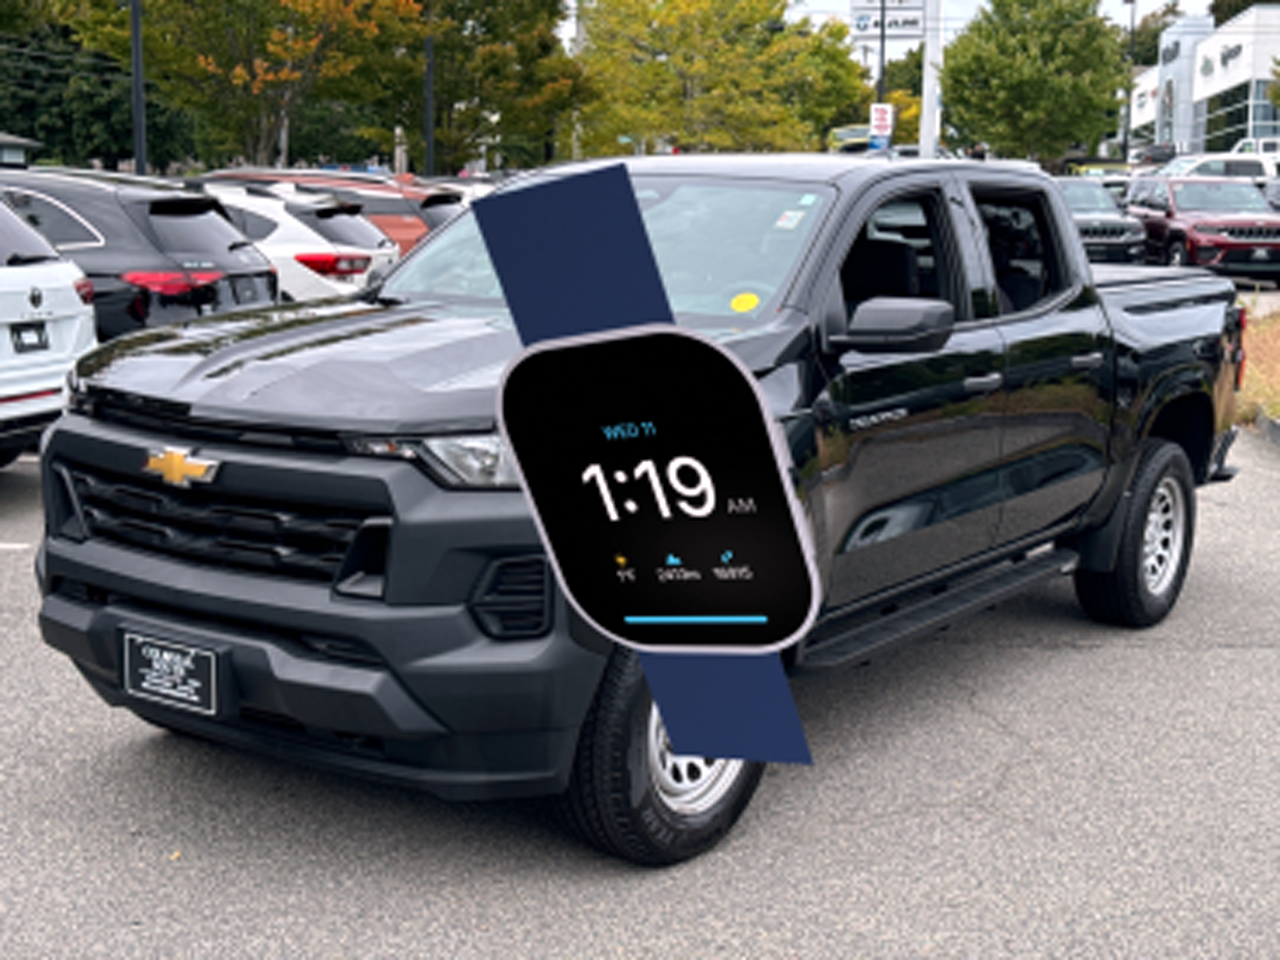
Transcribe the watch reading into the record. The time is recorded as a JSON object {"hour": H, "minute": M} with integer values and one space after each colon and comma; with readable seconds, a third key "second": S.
{"hour": 1, "minute": 19}
